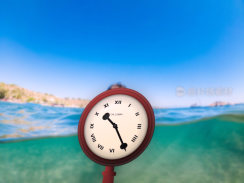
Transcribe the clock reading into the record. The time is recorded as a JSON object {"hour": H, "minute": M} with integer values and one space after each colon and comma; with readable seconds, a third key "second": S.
{"hour": 10, "minute": 25}
